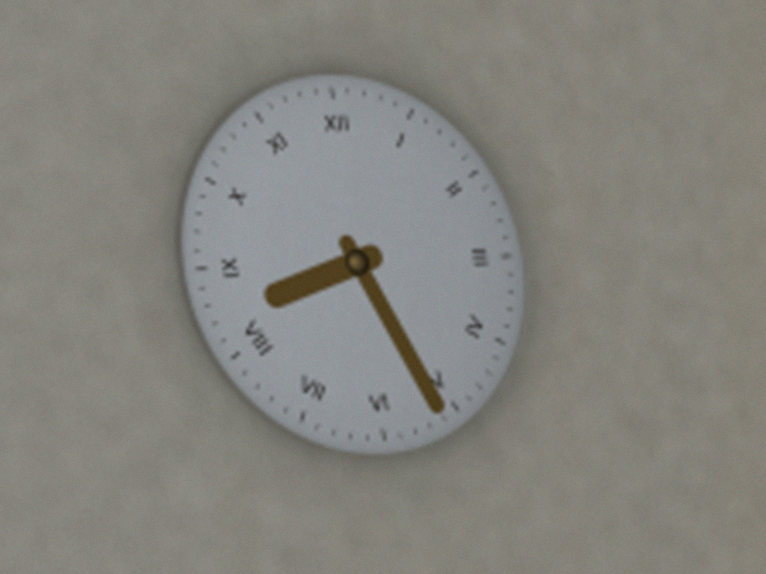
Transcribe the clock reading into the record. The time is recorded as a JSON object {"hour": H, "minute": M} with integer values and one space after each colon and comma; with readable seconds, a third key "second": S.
{"hour": 8, "minute": 26}
